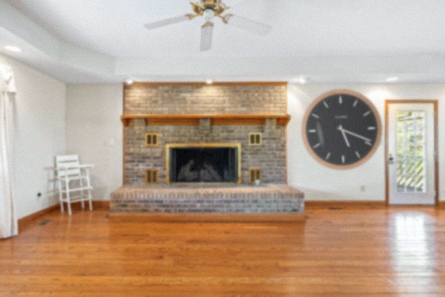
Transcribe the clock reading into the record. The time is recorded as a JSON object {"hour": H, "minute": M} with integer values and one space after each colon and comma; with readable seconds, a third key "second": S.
{"hour": 5, "minute": 19}
